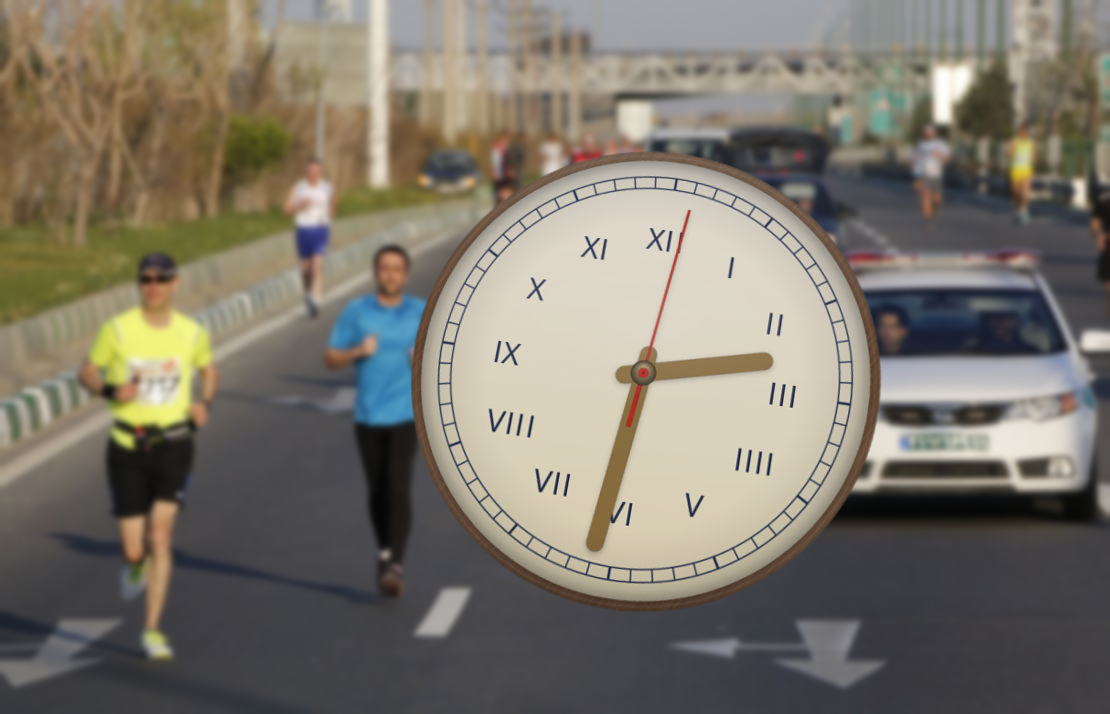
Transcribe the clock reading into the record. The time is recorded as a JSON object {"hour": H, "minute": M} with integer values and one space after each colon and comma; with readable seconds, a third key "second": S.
{"hour": 2, "minute": 31, "second": 1}
